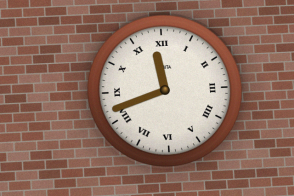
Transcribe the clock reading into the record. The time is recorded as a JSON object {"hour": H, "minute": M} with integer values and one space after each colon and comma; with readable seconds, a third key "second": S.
{"hour": 11, "minute": 42}
